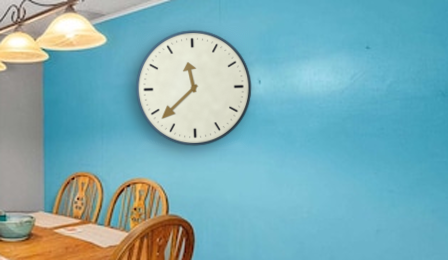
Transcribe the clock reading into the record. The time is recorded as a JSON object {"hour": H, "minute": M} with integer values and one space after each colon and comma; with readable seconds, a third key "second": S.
{"hour": 11, "minute": 38}
